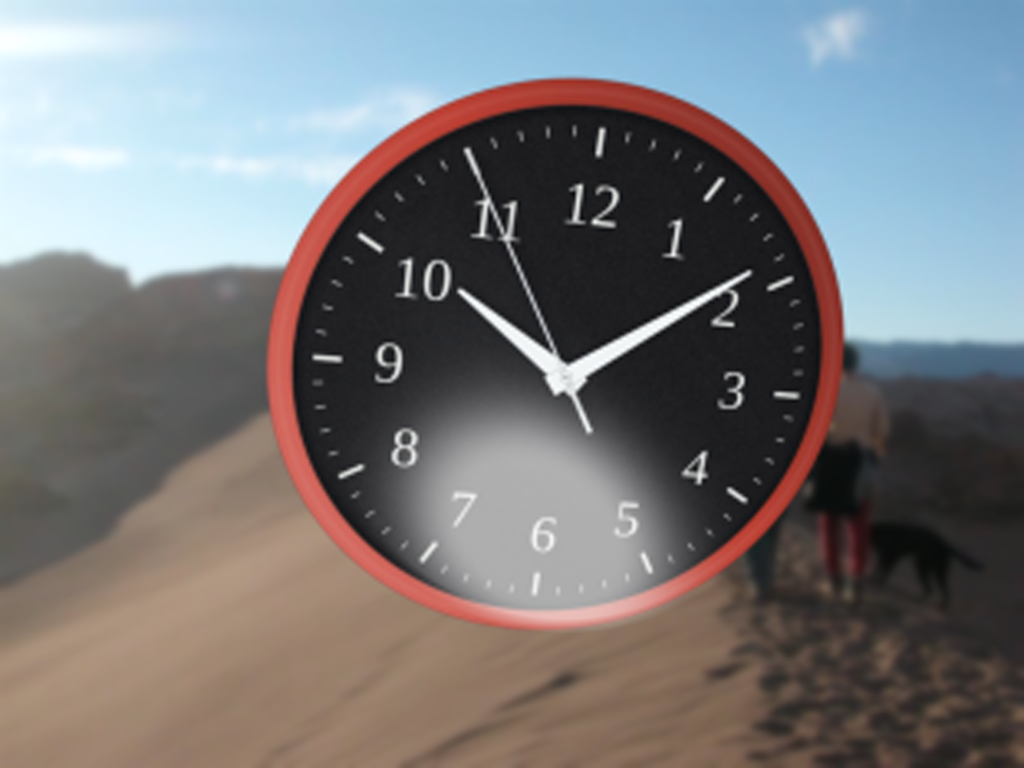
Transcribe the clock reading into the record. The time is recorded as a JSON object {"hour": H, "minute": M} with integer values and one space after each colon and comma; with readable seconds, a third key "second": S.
{"hour": 10, "minute": 8, "second": 55}
